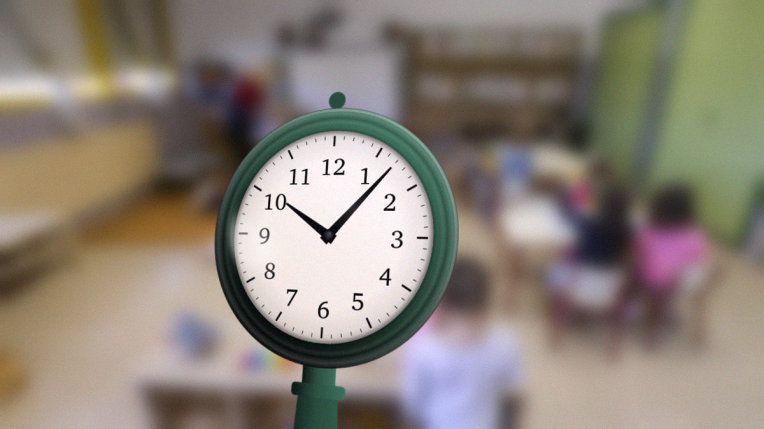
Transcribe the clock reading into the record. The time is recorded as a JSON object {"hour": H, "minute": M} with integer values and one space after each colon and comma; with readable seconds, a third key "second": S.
{"hour": 10, "minute": 7}
